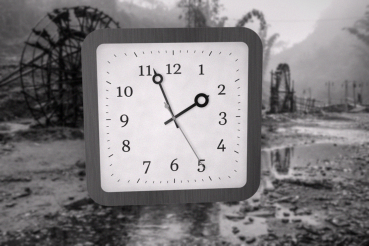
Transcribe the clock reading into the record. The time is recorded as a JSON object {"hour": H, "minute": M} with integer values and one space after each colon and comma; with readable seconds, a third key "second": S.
{"hour": 1, "minute": 56, "second": 25}
